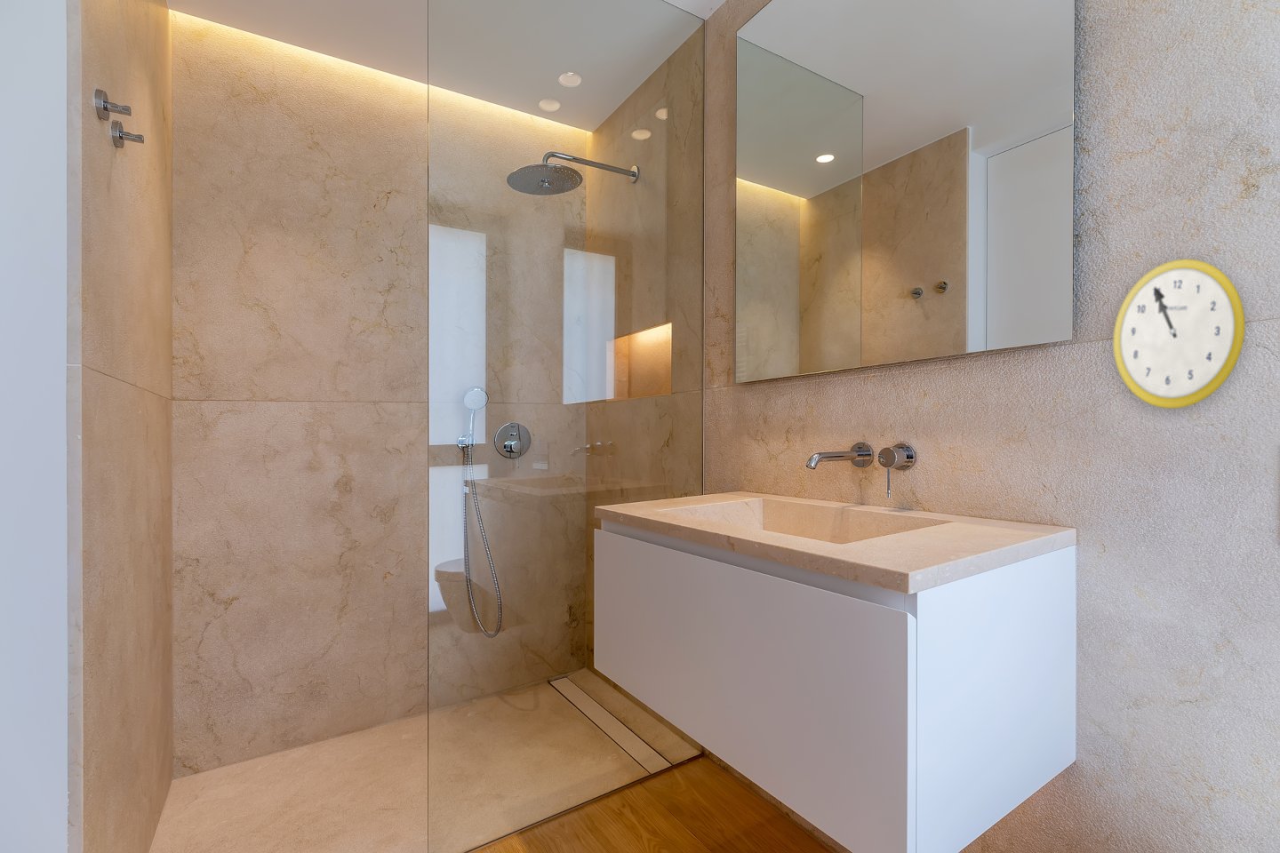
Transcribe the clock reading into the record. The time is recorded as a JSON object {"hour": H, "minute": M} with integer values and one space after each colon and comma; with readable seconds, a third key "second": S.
{"hour": 10, "minute": 55}
